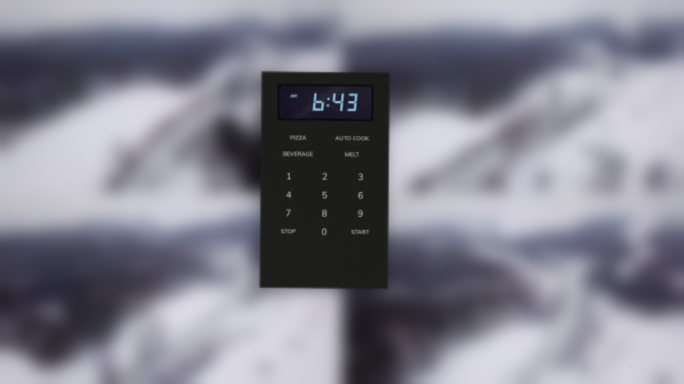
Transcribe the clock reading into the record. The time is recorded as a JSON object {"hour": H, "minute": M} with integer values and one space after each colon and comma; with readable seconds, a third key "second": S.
{"hour": 6, "minute": 43}
